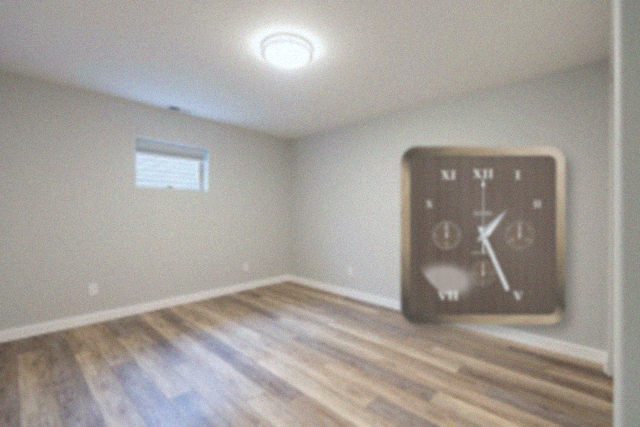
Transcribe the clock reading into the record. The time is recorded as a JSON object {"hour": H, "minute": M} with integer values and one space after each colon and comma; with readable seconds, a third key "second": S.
{"hour": 1, "minute": 26}
